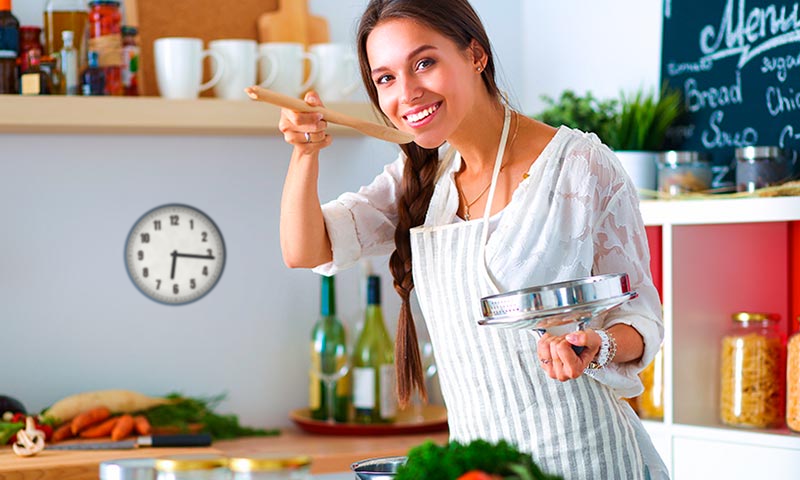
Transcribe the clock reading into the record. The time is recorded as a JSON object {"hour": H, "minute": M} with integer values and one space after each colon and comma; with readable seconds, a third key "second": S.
{"hour": 6, "minute": 16}
